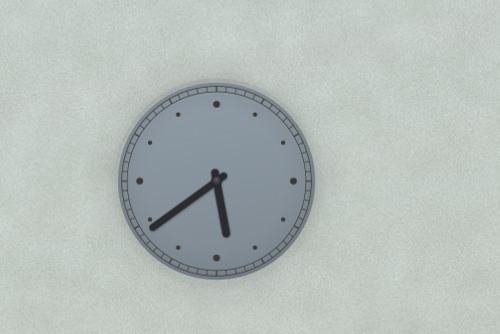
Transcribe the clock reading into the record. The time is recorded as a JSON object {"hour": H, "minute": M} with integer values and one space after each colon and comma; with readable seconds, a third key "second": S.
{"hour": 5, "minute": 39}
